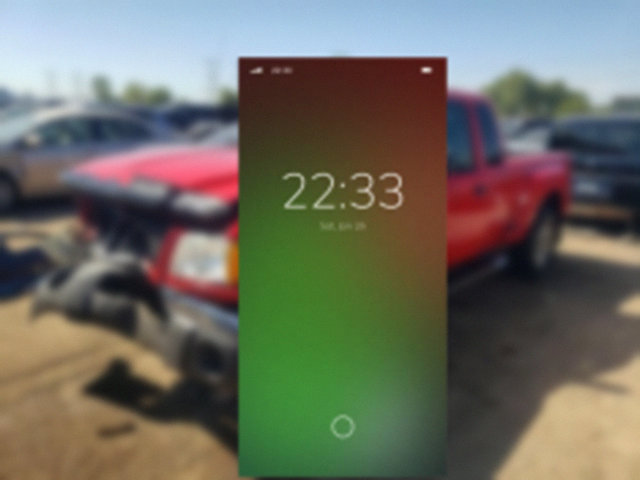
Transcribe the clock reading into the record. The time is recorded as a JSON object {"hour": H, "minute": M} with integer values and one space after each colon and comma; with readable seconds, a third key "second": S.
{"hour": 22, "minute": 33}
